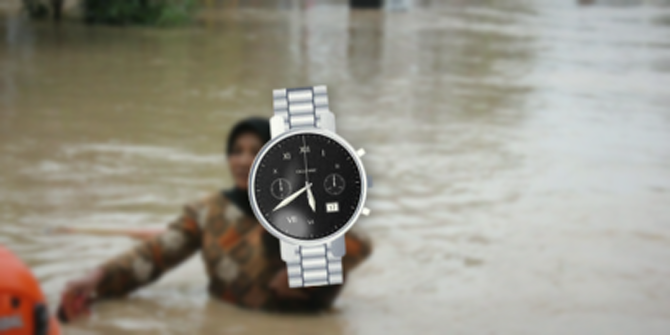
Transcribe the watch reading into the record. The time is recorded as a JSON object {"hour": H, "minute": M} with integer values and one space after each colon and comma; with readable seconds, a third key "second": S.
{"hour": 5, "minute": 40}
